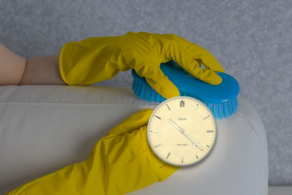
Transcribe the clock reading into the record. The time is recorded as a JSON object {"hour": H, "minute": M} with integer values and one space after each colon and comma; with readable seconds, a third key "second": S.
{"hour": 10, "minute": 22}
